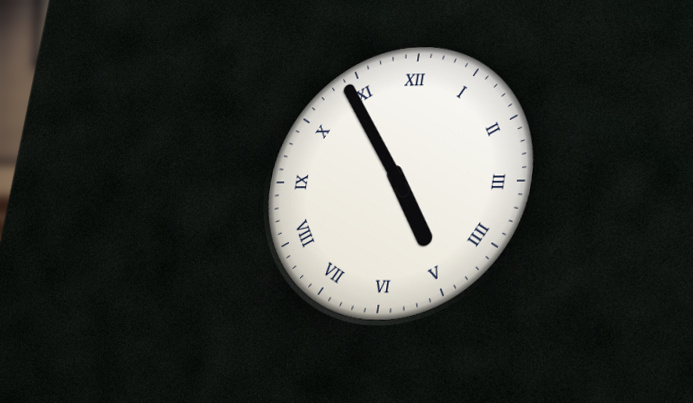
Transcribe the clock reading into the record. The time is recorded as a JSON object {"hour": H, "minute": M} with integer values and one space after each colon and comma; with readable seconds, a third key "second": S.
{"hour": 4, "minute": 54}
